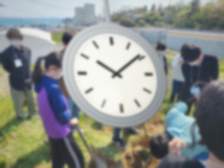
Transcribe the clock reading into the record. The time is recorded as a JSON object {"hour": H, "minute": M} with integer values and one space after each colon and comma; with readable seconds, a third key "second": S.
{"hour": 10, "minute": 9}
